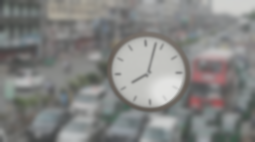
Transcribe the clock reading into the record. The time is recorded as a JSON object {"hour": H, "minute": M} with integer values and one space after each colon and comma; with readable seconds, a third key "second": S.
{"hour": 8, "minute": 3}
